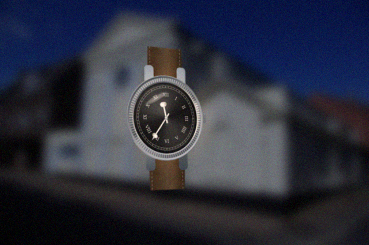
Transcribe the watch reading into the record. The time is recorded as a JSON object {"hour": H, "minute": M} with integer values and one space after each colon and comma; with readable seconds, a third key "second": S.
{"hour": 11, "minute": 36}
